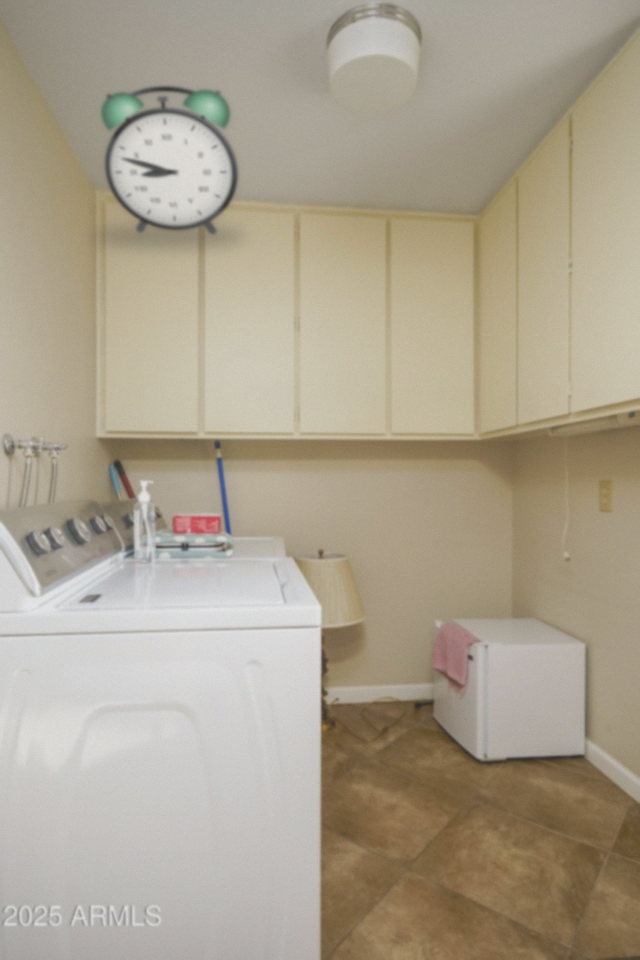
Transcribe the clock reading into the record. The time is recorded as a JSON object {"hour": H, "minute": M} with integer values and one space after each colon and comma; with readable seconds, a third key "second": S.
{"hour": 8, "minute": 48}
